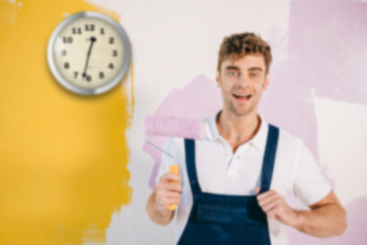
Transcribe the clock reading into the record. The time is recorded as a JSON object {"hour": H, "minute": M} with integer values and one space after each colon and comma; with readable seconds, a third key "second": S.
{"hour": 12, "minute": 32}
